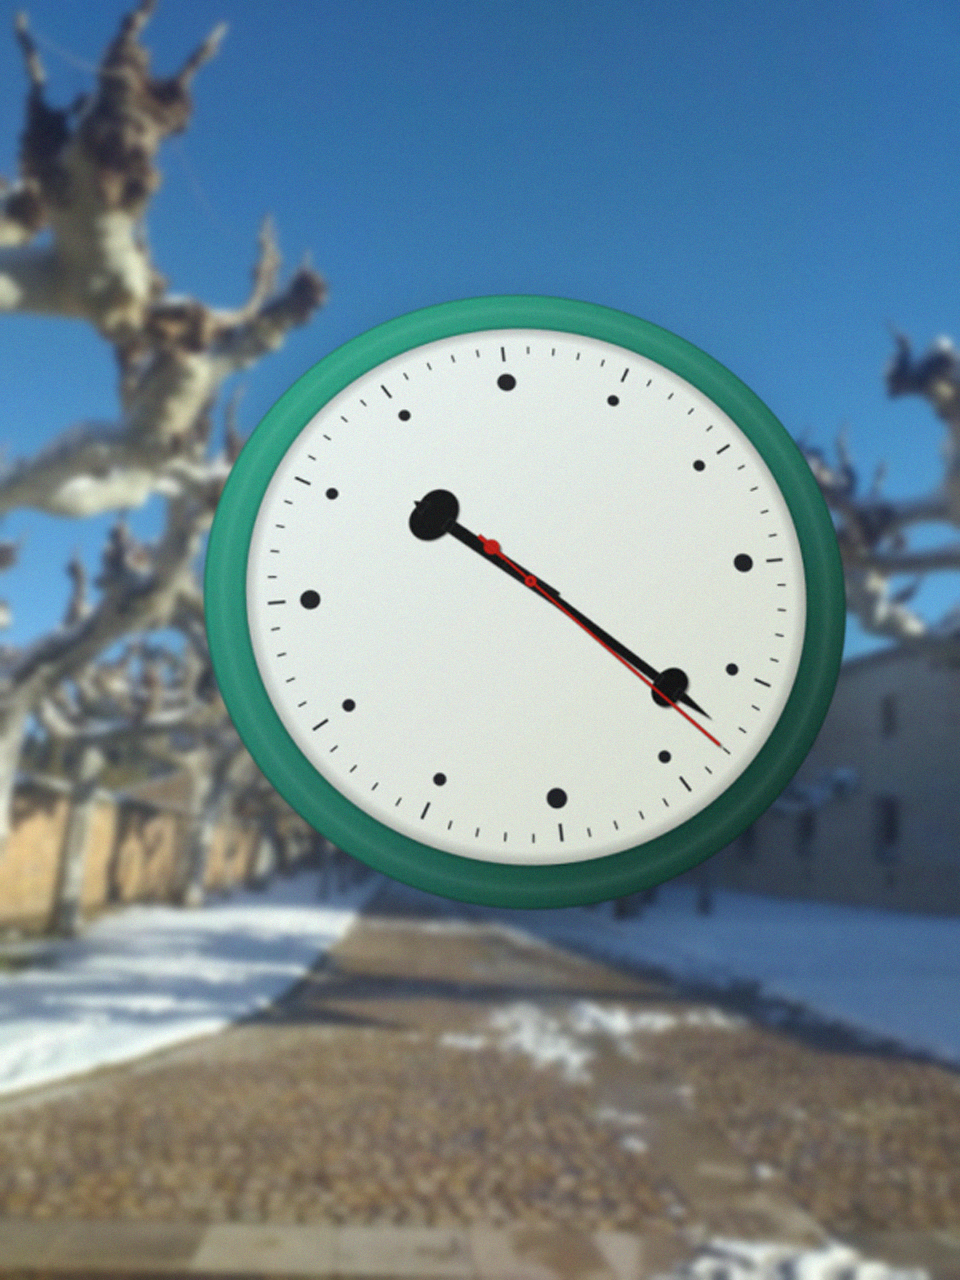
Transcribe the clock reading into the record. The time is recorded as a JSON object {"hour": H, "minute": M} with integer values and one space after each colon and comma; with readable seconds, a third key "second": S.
{"hour": 10, "minute": 22, "second": 23}
